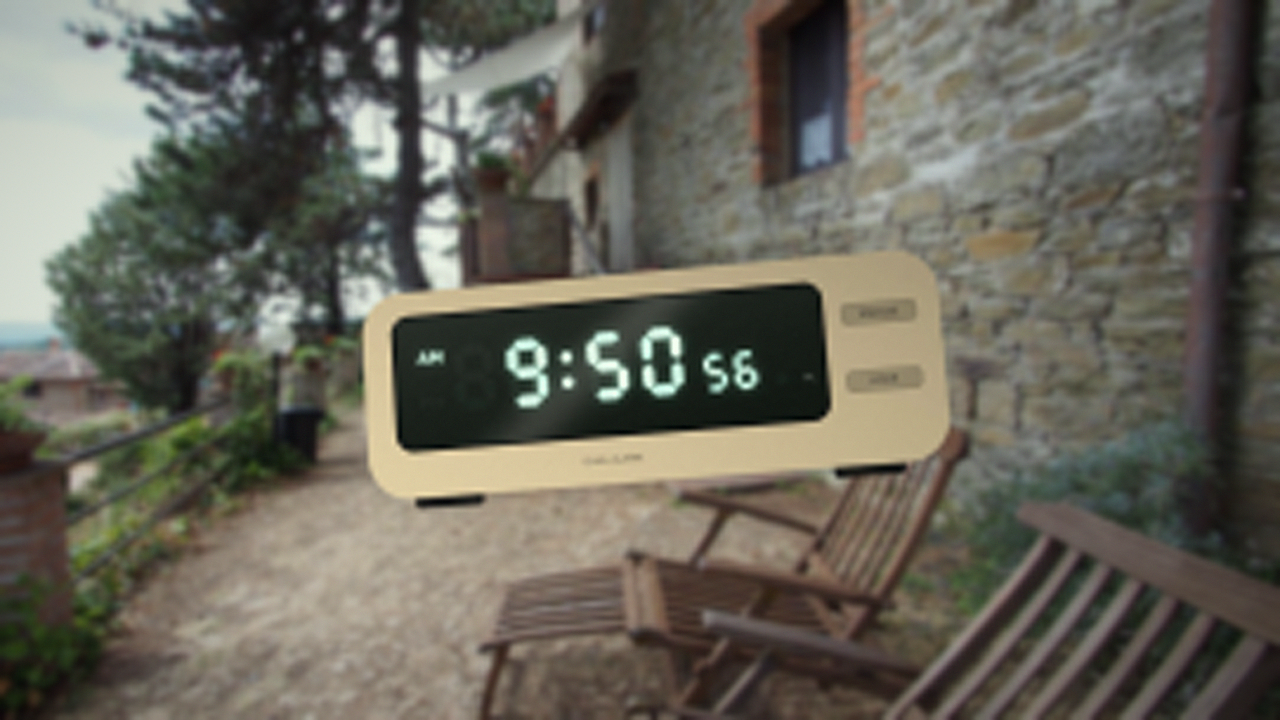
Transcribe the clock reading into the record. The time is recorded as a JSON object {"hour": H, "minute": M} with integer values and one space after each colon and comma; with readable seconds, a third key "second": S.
{"hour": 9, "minute": 50, "second": 56}
